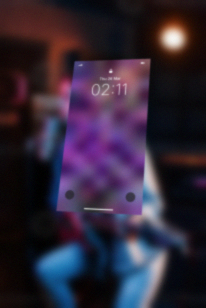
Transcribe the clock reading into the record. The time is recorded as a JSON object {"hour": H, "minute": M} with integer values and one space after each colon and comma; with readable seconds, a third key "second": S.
{"hour": 2, "minute": 11}
